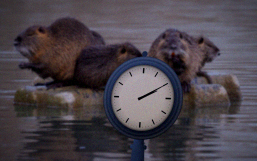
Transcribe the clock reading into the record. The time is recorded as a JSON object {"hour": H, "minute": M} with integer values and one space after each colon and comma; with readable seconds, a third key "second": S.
{"hour": 2, "minute": 10}
